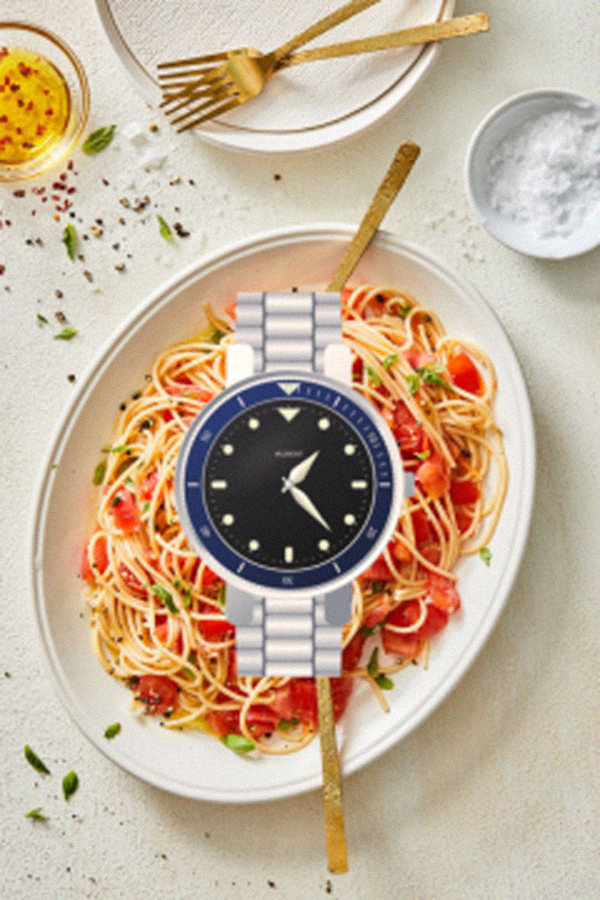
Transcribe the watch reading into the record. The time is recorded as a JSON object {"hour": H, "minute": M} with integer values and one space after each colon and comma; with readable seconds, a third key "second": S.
{"hour": 1, "minute": 23}
